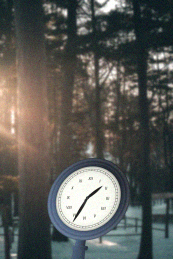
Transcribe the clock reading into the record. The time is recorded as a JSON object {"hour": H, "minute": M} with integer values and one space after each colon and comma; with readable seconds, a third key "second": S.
{"hour": 1, "minute": 34}
